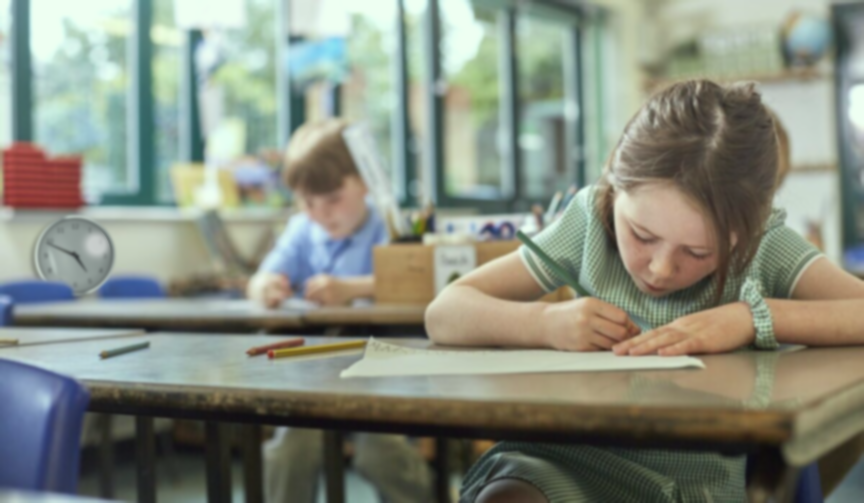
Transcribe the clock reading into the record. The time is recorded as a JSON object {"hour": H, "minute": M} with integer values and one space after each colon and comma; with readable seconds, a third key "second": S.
{"hour": 4, "minute": 49}
